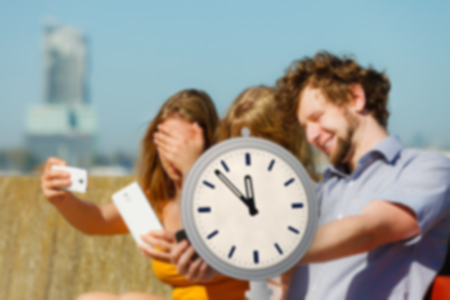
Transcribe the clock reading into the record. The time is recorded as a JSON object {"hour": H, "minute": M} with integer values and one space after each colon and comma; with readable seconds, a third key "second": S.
{"hour": 11, "minute": 53}
